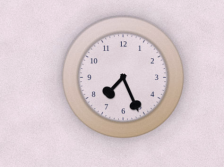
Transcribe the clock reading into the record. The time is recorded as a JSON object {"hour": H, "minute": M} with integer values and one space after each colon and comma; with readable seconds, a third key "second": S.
{"hour": 7, "minute": 26}
